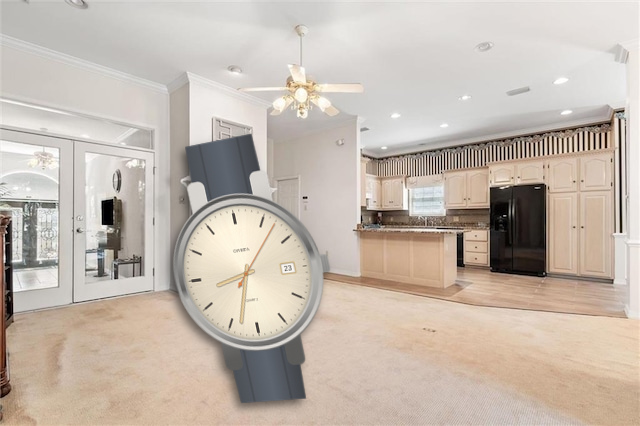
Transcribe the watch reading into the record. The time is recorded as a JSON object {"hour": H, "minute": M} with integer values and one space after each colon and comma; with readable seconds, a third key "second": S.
{"hour": 8, "minute": 33, "second": 7}
